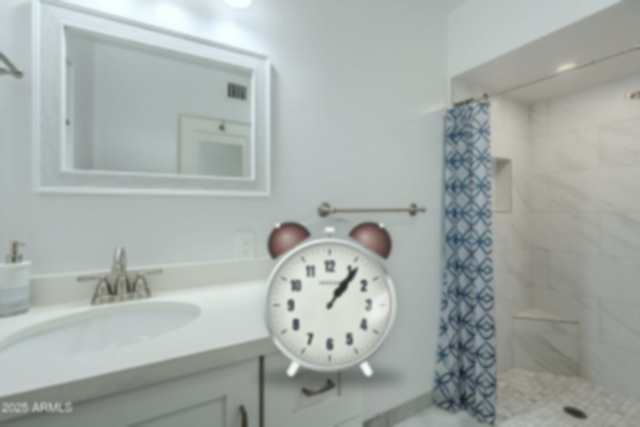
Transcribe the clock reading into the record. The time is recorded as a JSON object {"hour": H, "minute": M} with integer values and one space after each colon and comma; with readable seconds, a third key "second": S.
{"hour": 1, "minute": 6}
